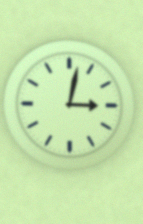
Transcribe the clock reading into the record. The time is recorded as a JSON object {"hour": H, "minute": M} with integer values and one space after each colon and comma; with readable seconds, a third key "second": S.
{"hour": 3, "minute": 2}
